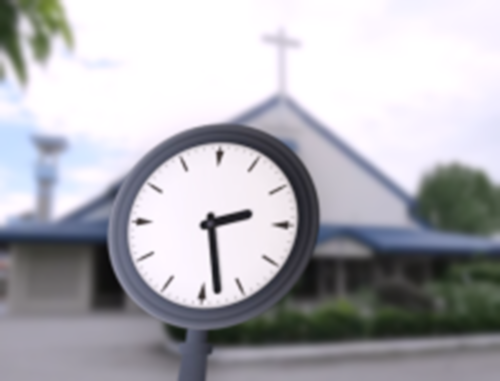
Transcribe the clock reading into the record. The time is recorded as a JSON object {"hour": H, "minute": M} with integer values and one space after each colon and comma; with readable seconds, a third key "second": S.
{"hour": 2, "minute": 28}
